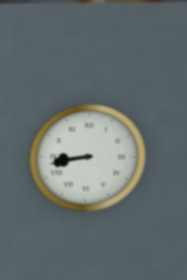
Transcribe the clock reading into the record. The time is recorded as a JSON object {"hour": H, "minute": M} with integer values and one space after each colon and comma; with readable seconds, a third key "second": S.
{"hour": 8, "minute": 43}
